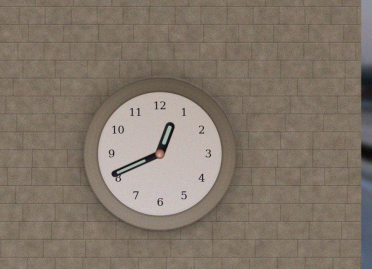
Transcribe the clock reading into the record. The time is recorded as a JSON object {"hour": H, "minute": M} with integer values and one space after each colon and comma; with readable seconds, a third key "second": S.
{"hour": 12, "minute": 41}
